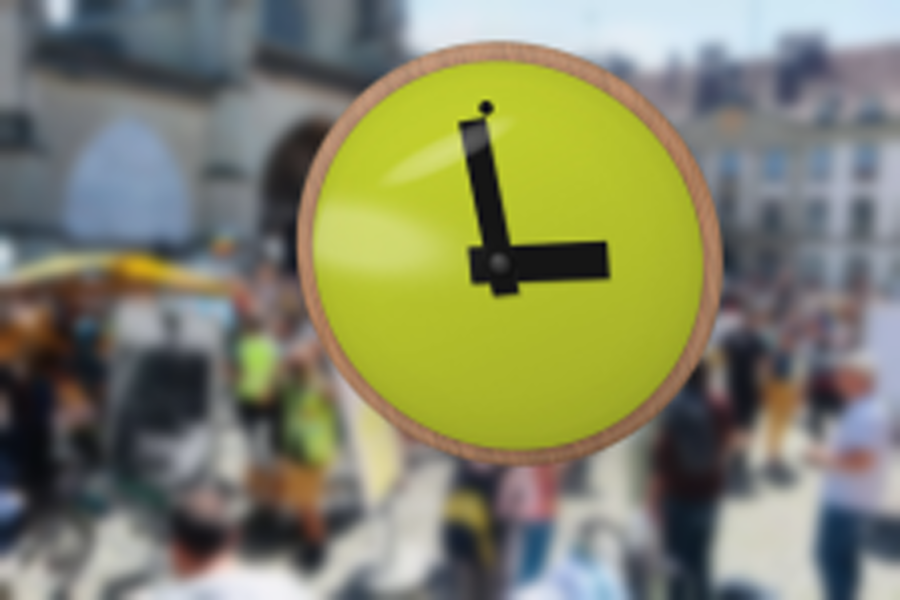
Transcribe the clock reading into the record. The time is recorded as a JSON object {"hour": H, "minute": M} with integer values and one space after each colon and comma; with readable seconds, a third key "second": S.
{"hour": 2, "minute": 59}
